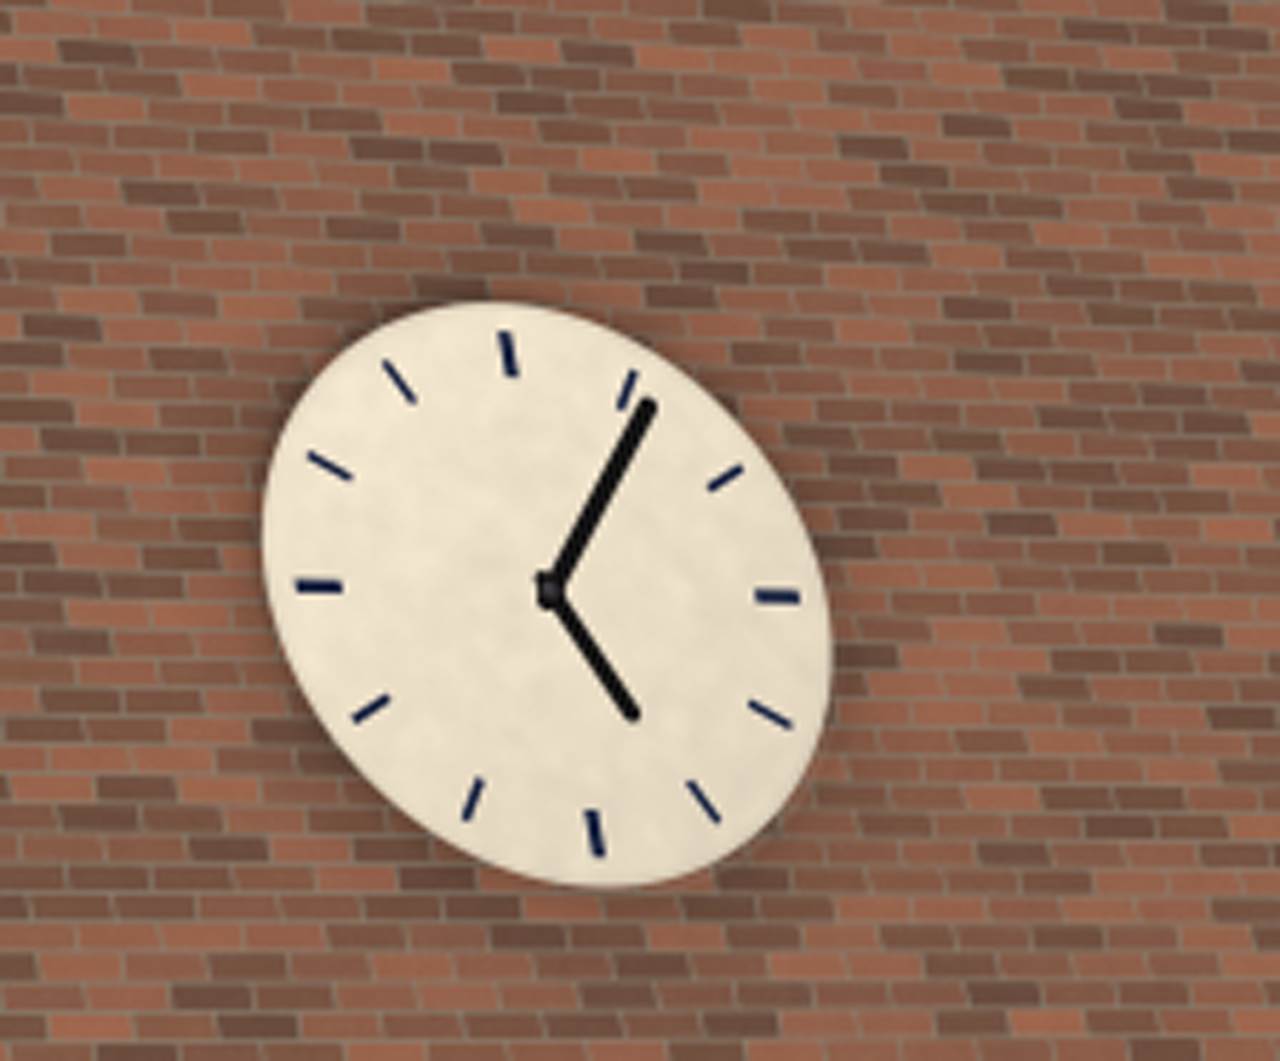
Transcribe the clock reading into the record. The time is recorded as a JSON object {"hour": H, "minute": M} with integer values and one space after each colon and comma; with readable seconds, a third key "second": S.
{"hour": 5, "minute": 6}
